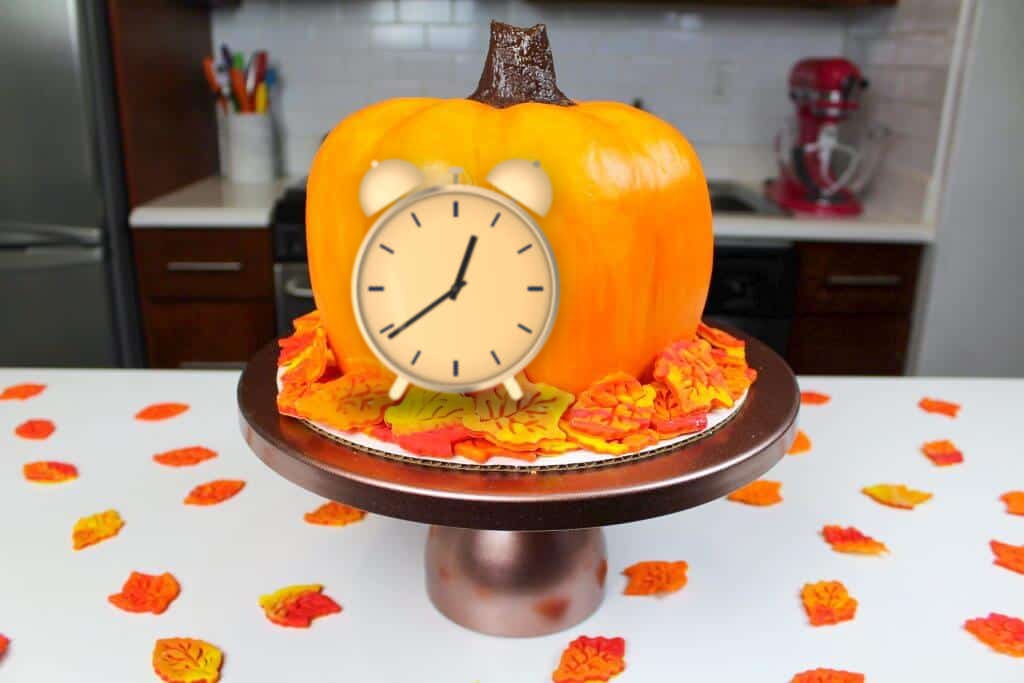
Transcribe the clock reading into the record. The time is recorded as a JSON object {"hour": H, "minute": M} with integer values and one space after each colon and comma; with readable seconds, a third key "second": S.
{"hour": 12, "minute": 39}
